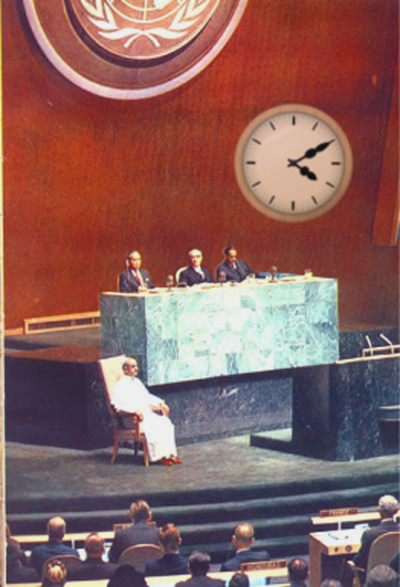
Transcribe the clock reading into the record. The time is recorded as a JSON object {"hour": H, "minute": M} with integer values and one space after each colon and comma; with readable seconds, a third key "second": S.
{"hour": 4, "minute": 10}
